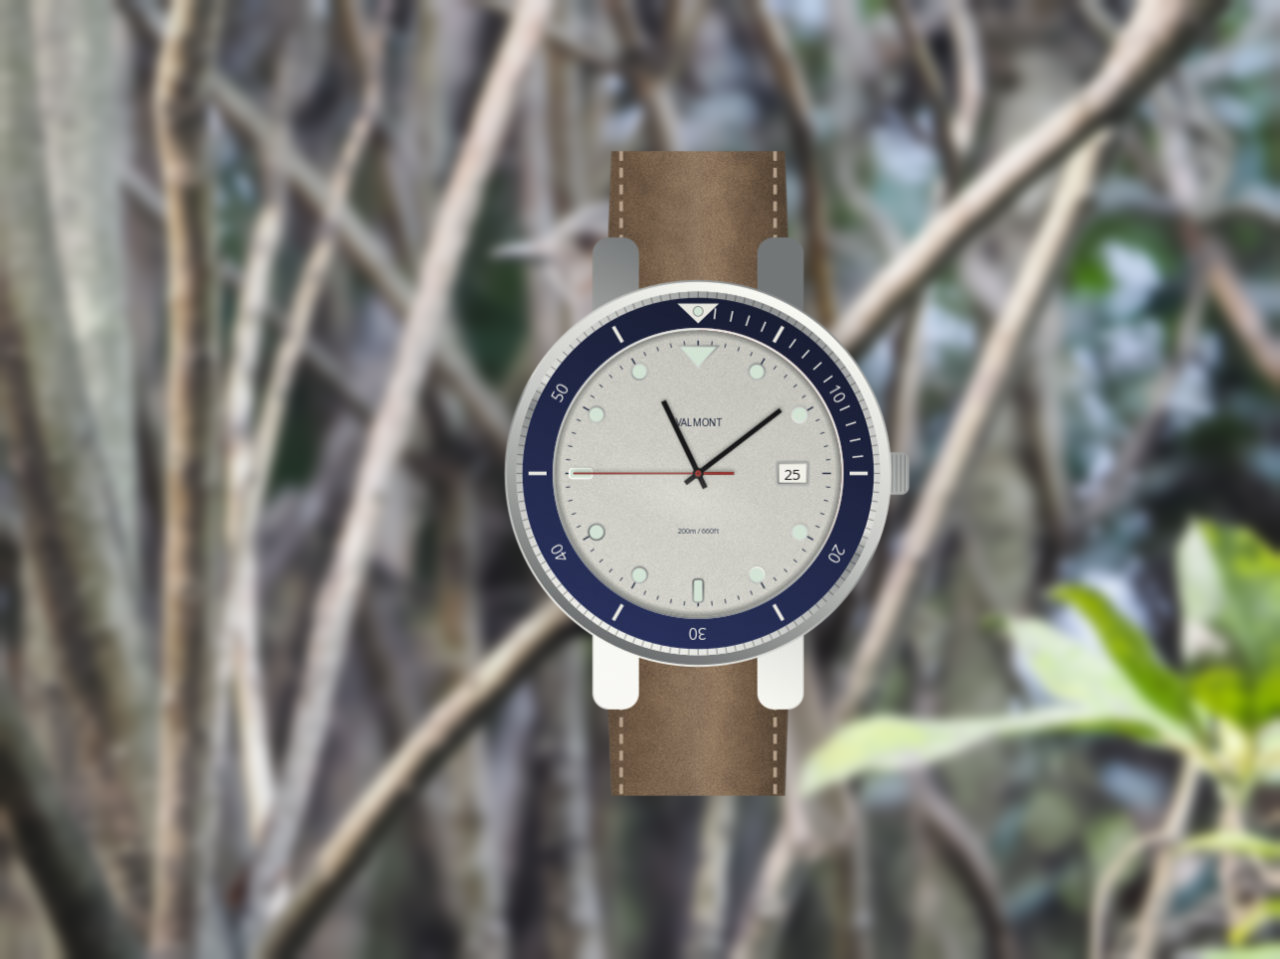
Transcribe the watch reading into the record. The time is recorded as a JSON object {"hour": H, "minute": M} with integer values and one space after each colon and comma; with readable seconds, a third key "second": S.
{"hour": 11, "minute": 8, "second": 45}
